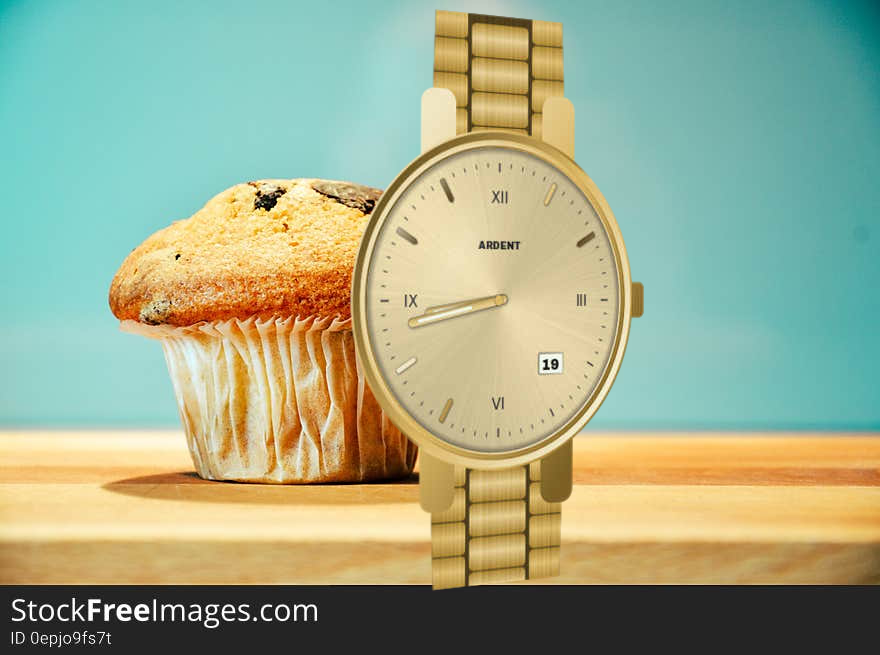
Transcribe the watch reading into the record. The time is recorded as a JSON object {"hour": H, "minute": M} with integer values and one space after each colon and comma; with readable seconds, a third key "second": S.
{"hour": 8, "minute": 43}
